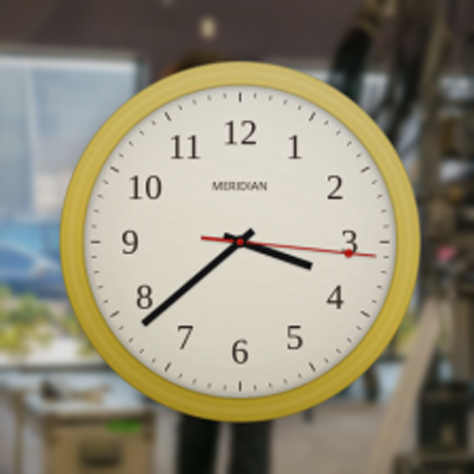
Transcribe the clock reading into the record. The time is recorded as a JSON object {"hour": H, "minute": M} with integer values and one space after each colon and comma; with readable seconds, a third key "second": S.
{"hour": 3, "minute": 38, "second": 16}
